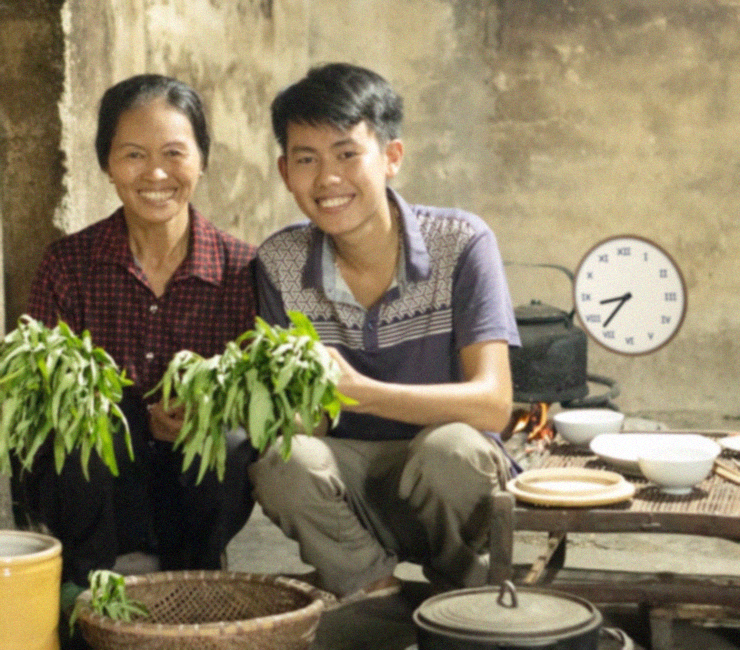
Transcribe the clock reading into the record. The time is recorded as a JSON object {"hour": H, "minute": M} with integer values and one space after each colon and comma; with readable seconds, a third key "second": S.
{"hour": 8, "minute": 37}
